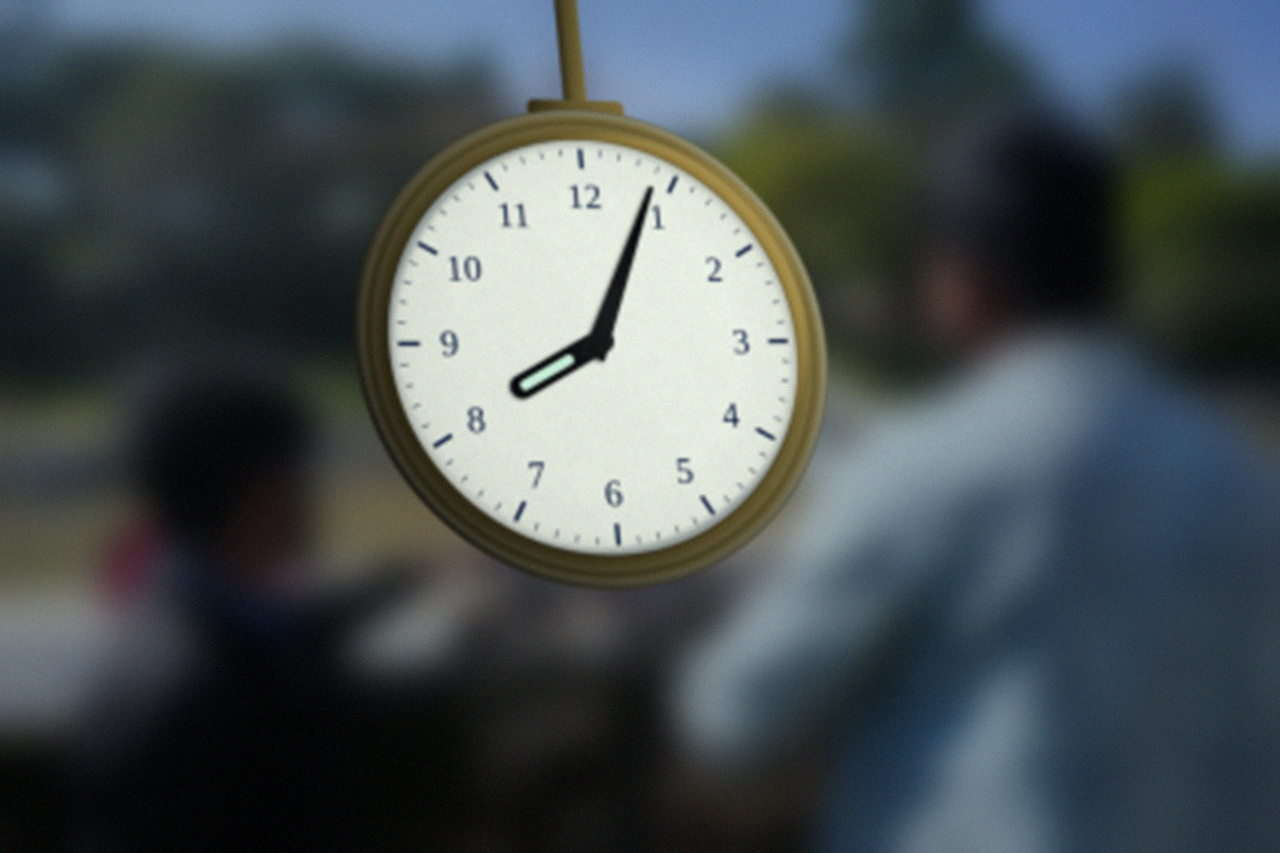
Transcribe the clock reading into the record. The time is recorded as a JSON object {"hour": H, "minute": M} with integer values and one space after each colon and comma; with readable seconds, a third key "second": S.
{"hour": 8, "minute": 4}
